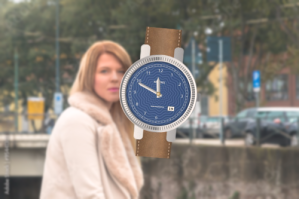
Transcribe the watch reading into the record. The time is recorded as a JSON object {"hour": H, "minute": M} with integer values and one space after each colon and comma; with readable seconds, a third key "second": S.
{"hour": 11, "minute": 49}
